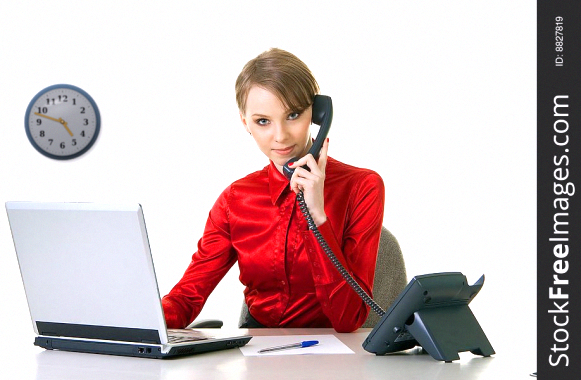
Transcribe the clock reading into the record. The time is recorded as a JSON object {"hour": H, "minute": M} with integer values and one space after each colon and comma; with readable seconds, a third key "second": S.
{"hour": 4, "minute": 48}
